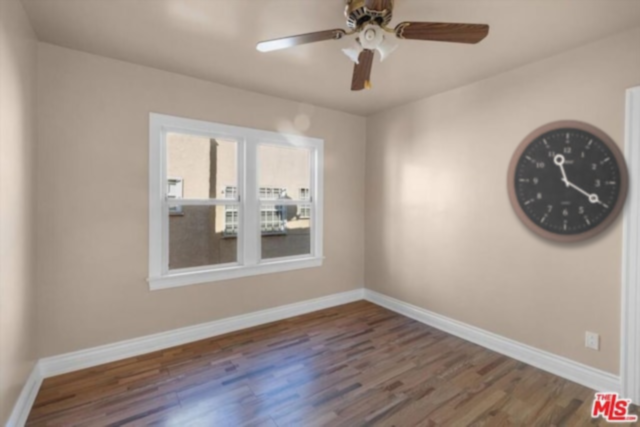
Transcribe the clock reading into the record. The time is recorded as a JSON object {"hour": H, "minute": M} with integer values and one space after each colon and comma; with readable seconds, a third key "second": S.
{"hour": 11, "minute": 20}
